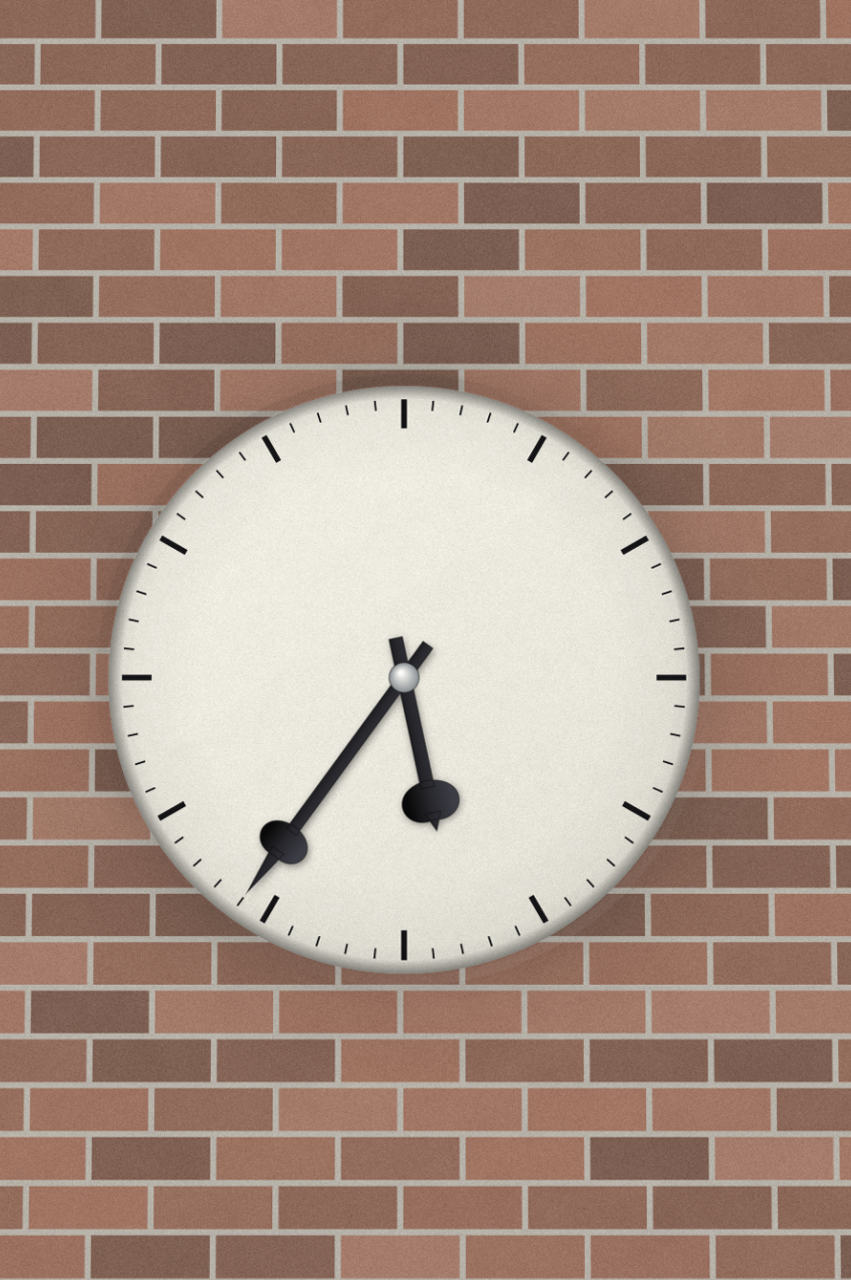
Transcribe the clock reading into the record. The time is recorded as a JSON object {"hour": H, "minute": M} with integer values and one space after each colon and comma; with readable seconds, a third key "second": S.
{"hour": 5, "minute": 36}
